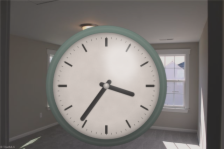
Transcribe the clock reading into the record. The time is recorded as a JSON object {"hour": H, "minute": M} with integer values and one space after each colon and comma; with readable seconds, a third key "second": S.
{"hour": 3, "minute": 36}
